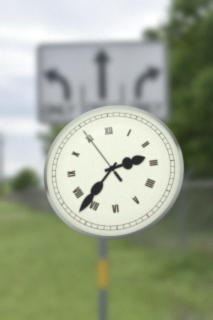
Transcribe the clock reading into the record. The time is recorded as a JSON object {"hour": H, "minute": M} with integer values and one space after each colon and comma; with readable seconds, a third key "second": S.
{"hour": 2, "minute": 36, "second": 55}
